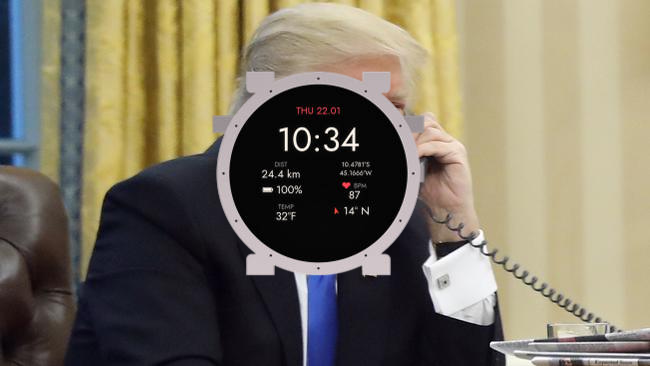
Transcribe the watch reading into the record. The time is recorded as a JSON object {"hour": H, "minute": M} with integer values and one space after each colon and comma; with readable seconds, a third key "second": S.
{"hour": 10, "minute": 34}
